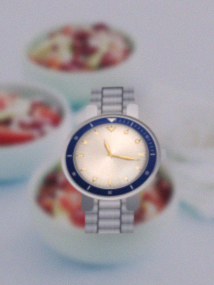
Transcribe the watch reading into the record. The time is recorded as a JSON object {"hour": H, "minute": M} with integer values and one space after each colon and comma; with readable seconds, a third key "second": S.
{"hour": 11, "minute": 17}
